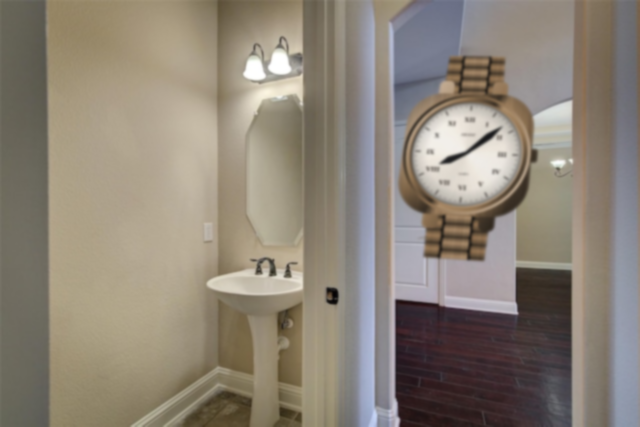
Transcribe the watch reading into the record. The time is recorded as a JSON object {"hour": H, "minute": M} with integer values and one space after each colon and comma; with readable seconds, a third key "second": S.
{"hour": 8, "minute": 8}
